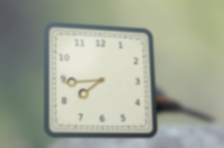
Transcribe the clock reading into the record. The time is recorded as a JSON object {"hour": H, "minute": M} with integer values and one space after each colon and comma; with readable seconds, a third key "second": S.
{"hour": 7, "minute": 44}
